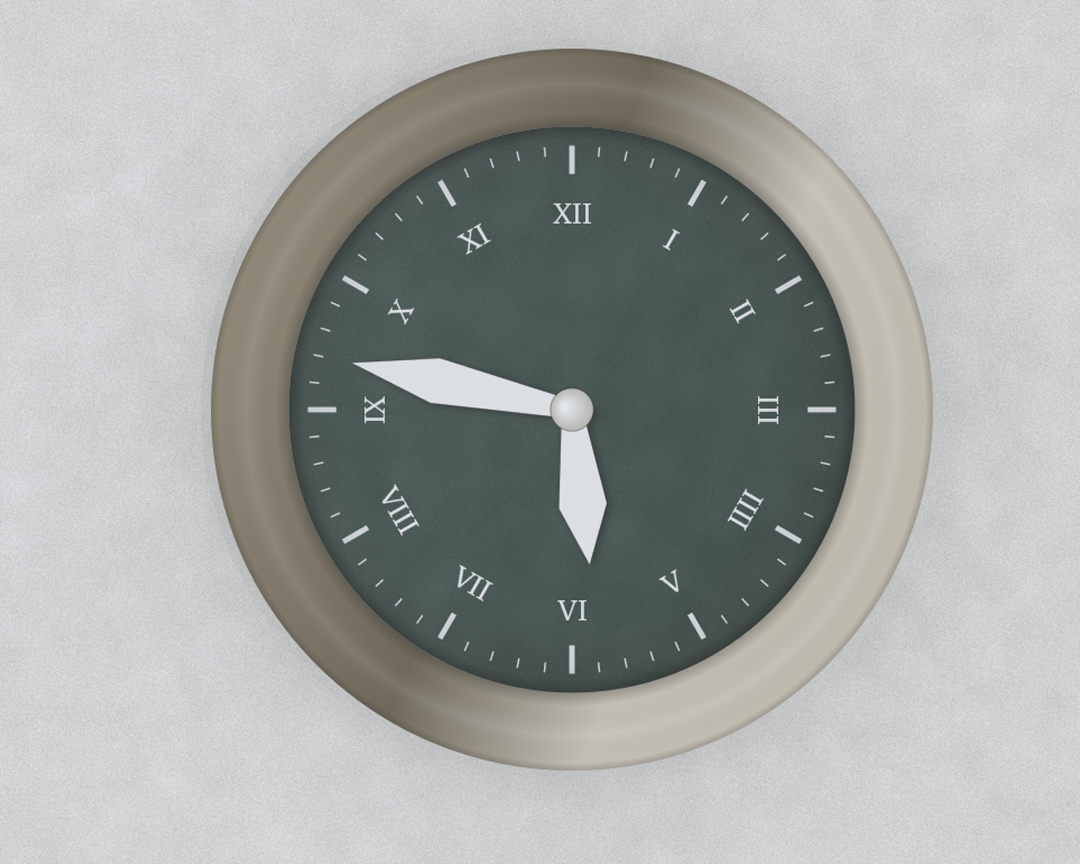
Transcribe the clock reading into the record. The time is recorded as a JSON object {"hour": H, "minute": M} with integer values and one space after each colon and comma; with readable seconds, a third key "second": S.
{"hour": 5, "minute": 47}
